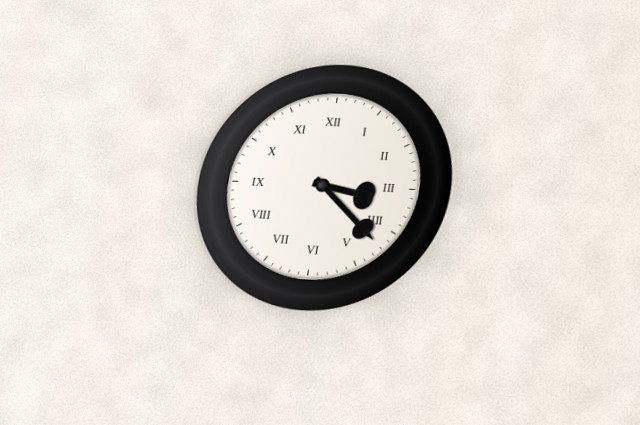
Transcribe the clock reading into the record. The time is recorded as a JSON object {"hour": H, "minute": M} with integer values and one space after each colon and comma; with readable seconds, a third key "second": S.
{"hour": 3, "minute": 22}
